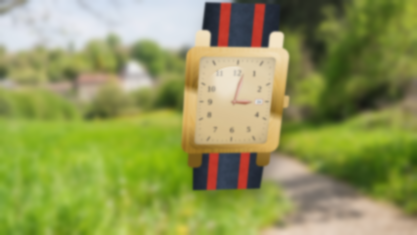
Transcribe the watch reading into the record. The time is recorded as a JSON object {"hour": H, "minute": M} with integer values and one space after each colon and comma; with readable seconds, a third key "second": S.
{"hour": 3, "minute": 2}
